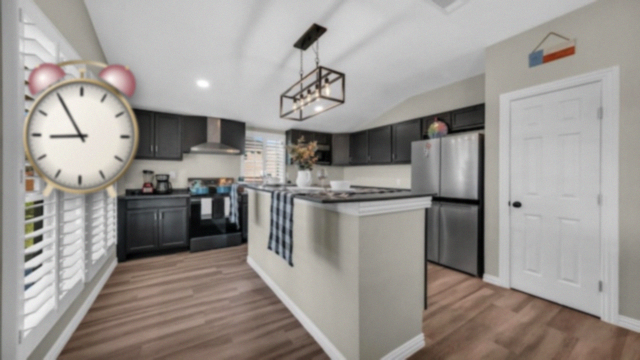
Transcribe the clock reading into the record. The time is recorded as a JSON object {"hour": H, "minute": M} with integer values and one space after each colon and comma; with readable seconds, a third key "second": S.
{"hour": 8, "minute": 55}
